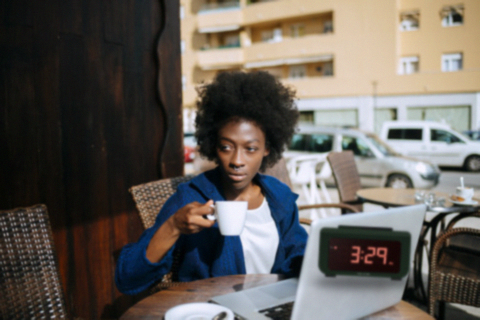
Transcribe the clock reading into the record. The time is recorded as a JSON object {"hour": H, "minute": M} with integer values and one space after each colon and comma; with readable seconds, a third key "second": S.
{"hour": 3, "minute": 29}
